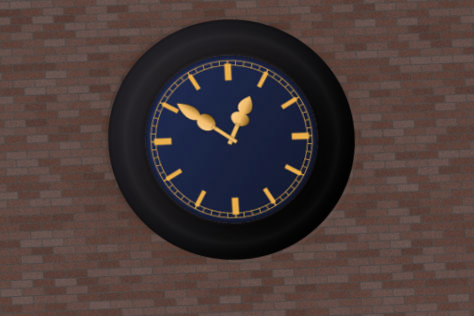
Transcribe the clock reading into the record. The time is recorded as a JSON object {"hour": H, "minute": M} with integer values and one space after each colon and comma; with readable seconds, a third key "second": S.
{"hour": 12, "minute": 51}
